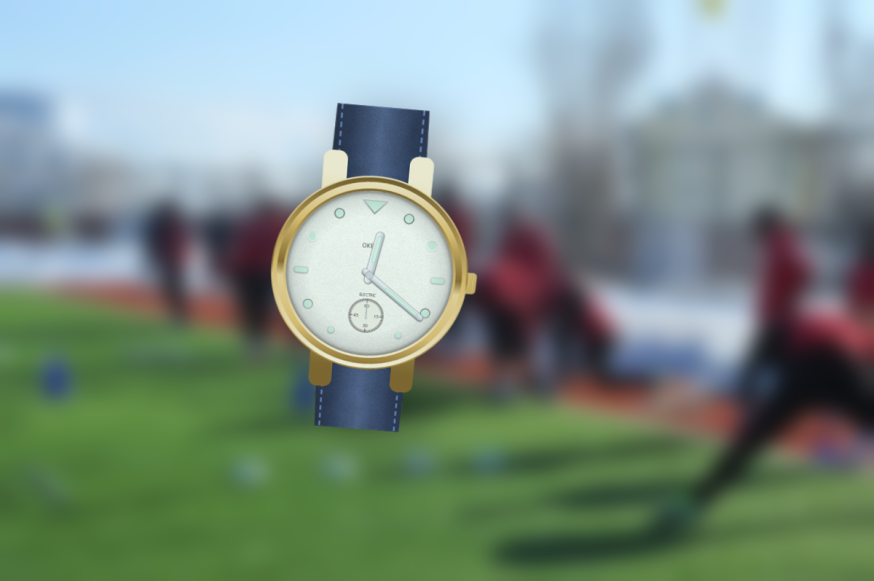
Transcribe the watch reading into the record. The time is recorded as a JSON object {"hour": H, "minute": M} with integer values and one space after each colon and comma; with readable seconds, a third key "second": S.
{"hour": 12, "minute": 21}
